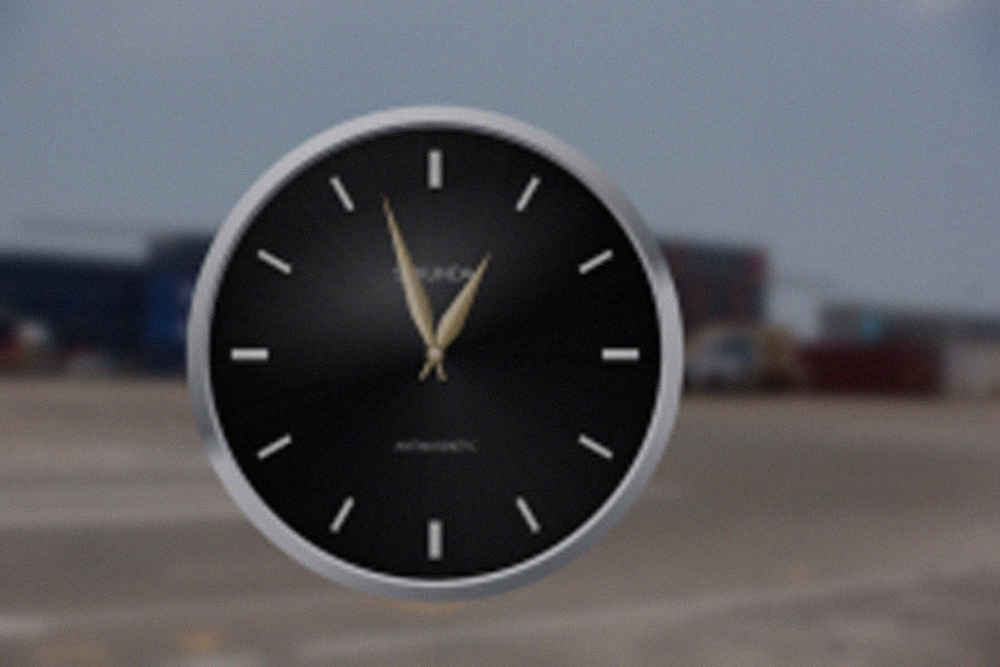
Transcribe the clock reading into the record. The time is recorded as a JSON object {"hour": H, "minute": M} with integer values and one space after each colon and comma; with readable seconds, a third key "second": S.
{"hour": 12, "minute": 57}
